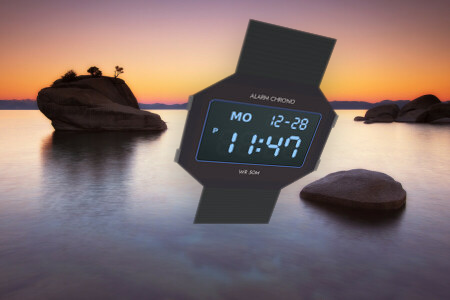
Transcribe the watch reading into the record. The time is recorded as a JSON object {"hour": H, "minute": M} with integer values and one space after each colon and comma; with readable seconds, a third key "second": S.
{"hour": 11, "minute": 47}
